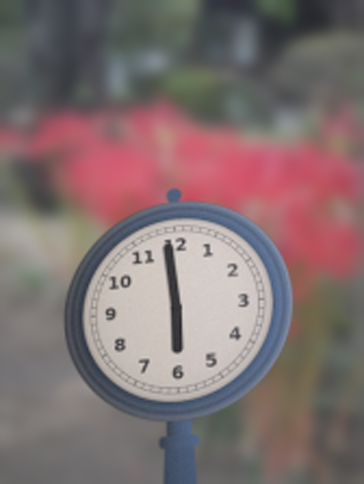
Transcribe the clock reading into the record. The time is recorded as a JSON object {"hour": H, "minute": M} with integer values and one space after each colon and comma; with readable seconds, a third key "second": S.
{"hour": 5, "minute": 59}
